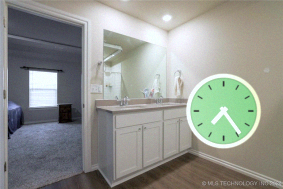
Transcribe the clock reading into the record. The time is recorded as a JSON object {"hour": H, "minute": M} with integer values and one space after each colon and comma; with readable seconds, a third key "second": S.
{"hour": 7, "minute": 24}
